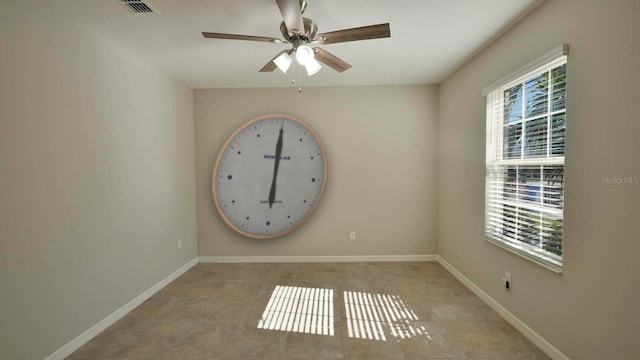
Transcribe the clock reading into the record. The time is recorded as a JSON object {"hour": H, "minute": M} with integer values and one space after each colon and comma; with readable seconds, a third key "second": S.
{"hour": 6, "minute": 0}
